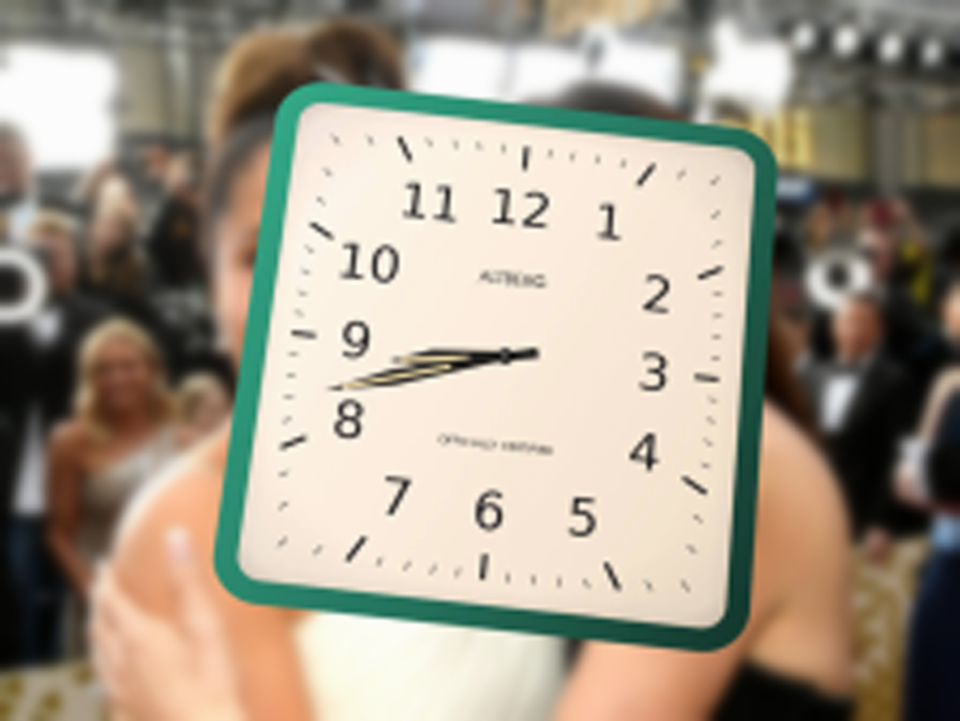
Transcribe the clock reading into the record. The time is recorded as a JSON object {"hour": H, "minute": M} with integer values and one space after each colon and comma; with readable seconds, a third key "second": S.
{"hour": 8, "minute": 42}
